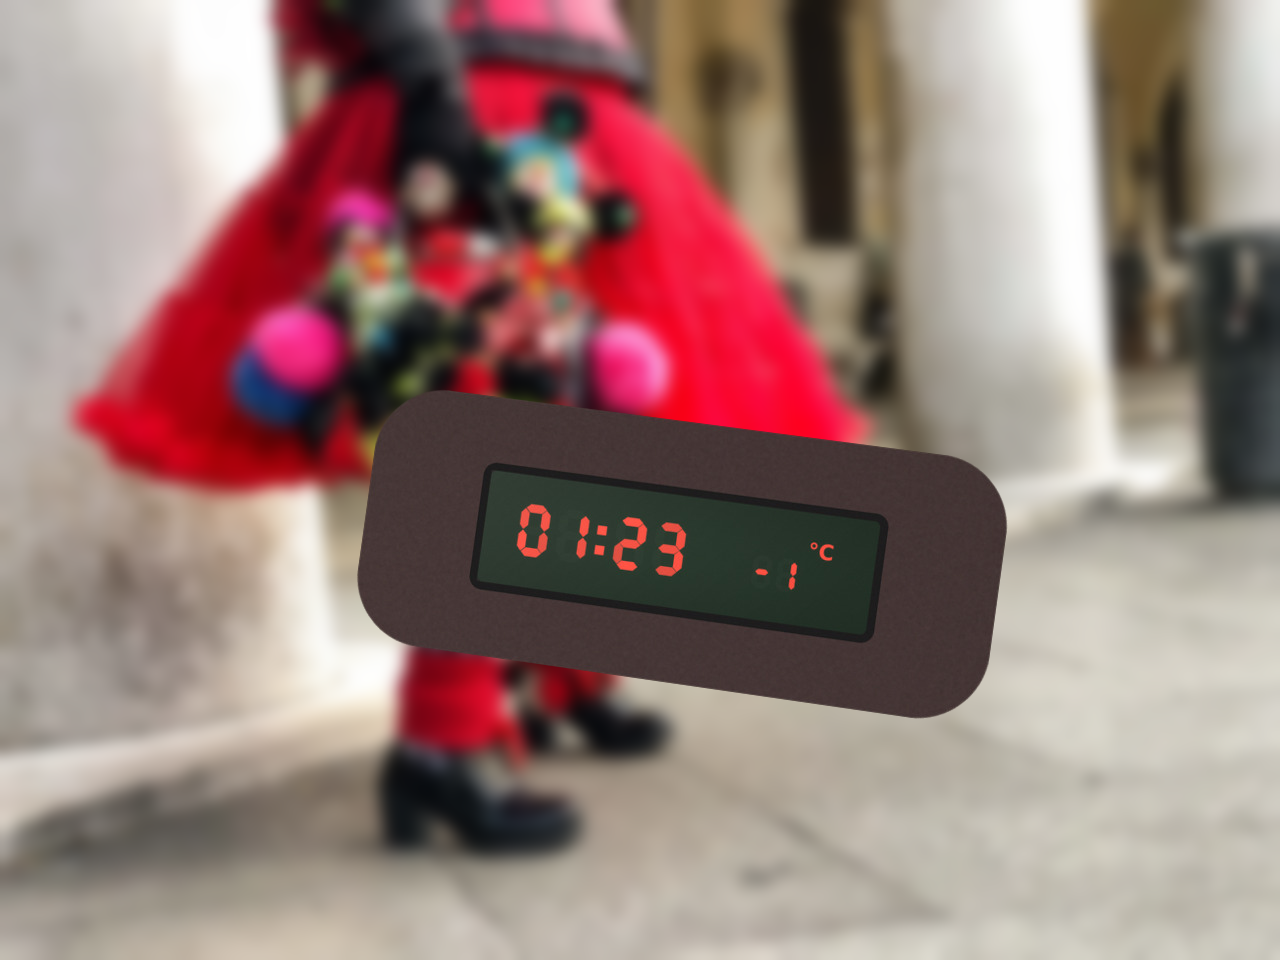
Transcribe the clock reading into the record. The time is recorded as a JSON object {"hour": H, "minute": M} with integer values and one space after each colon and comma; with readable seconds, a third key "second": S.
{"hour": 1, "minute": 23}
